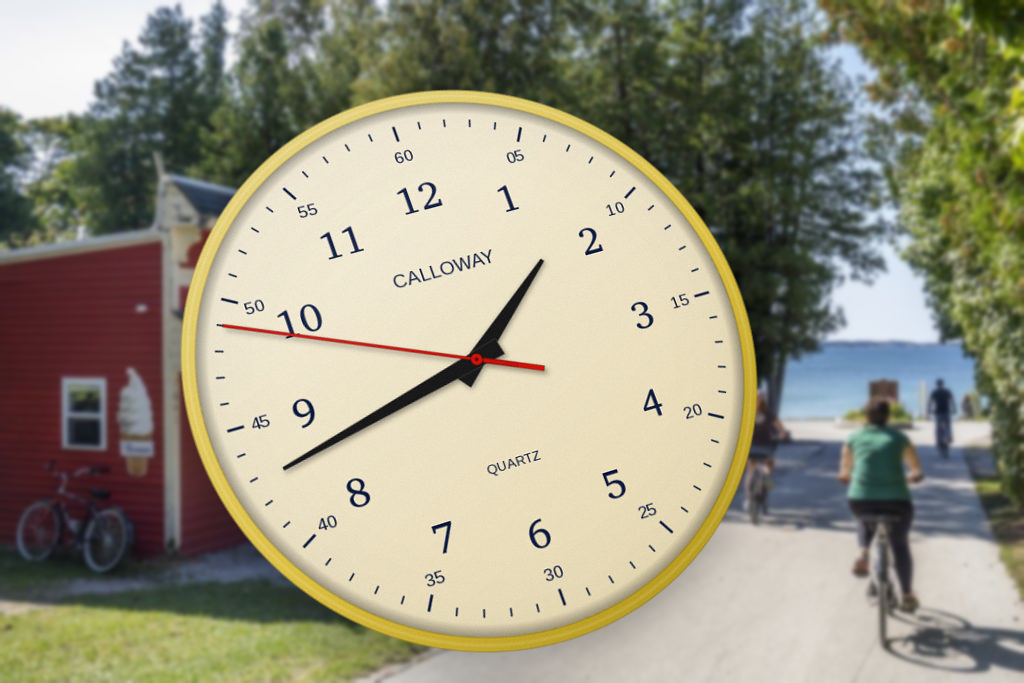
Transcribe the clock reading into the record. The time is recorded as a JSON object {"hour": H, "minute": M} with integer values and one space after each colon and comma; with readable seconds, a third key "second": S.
{"hour": 1, "minute": 42, "second": 49}
